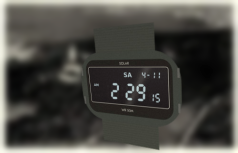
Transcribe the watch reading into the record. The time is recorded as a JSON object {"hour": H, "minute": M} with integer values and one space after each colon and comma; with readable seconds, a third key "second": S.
{"hour": 2, "minute": 29, "second": 15}
